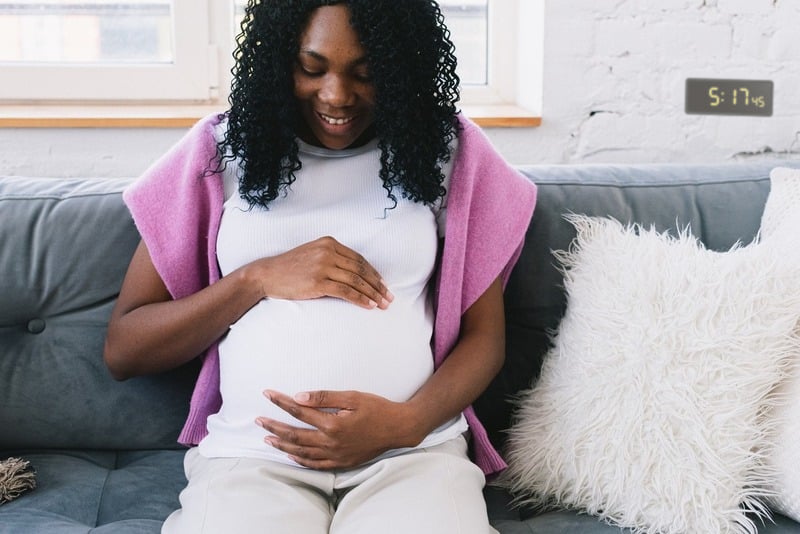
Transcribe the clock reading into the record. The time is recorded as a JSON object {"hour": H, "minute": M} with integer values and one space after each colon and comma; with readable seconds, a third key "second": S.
{"hour": 5, "minute": 17}
